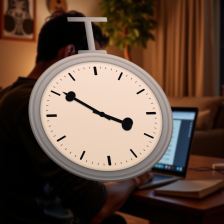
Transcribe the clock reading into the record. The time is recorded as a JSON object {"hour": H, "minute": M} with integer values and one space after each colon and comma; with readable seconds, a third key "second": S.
{"hour": 3, "minute": 51}
